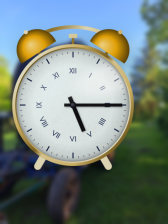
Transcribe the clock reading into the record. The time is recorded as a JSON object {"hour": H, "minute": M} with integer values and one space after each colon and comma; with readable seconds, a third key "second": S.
{"hour": 5, "minute": 15}
